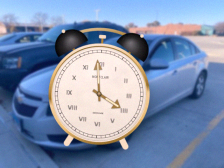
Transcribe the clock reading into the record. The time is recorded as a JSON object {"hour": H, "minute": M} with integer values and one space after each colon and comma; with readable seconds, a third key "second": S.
{"hour": 3, "minute": 59}
